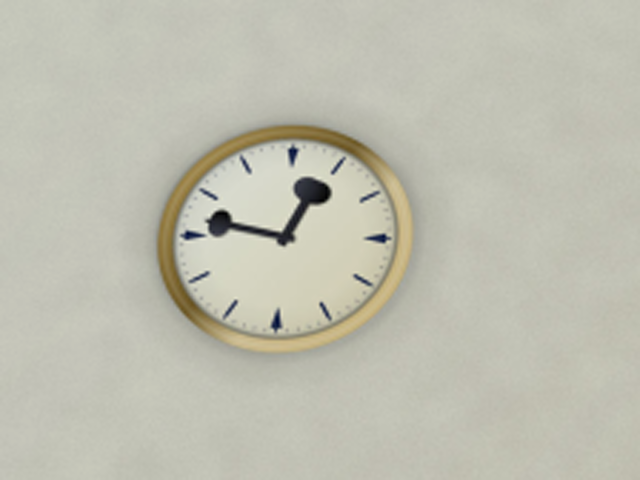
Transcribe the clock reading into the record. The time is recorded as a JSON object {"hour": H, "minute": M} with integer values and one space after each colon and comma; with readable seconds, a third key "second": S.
{"hour": 12, "minute": 47}
